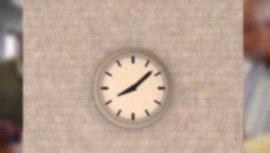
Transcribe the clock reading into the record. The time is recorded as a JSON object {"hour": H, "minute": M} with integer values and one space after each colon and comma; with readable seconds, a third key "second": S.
{"hour": 8, "minute": 8}
